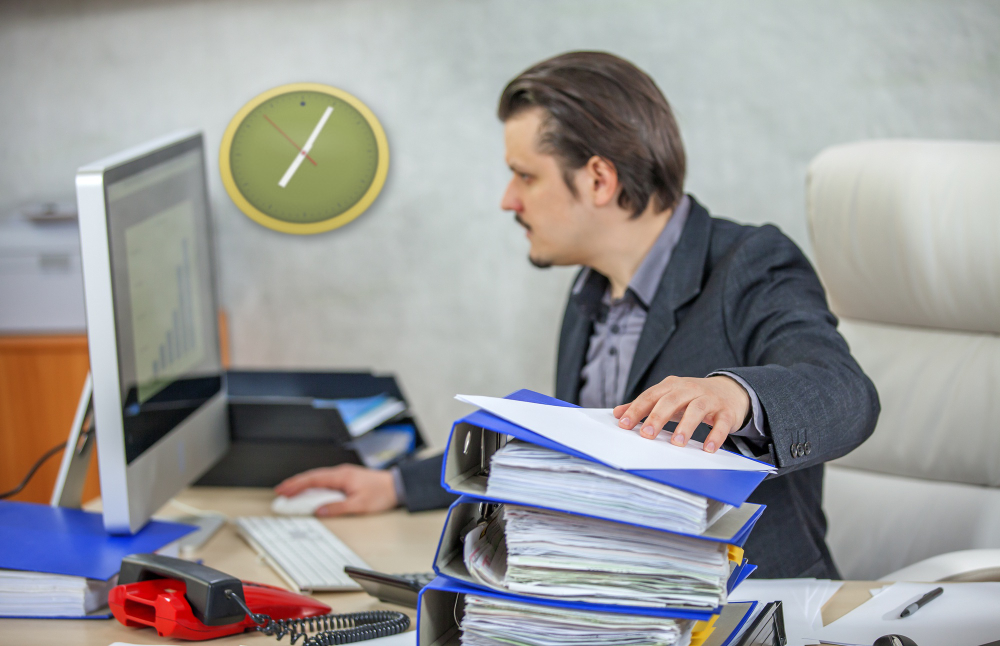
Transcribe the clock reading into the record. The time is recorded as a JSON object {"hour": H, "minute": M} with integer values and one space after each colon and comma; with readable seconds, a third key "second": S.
{"hour": 7, "minute": 4, "second": 53}
